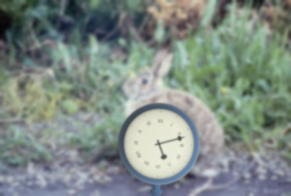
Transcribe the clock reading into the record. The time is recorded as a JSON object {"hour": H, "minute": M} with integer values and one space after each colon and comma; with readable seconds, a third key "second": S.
{"hour": 5, "minute": 12}
